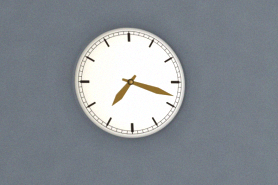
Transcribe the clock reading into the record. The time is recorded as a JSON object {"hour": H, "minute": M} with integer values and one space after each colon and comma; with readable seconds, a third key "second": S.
{"hour": 7, "minute": 18}
